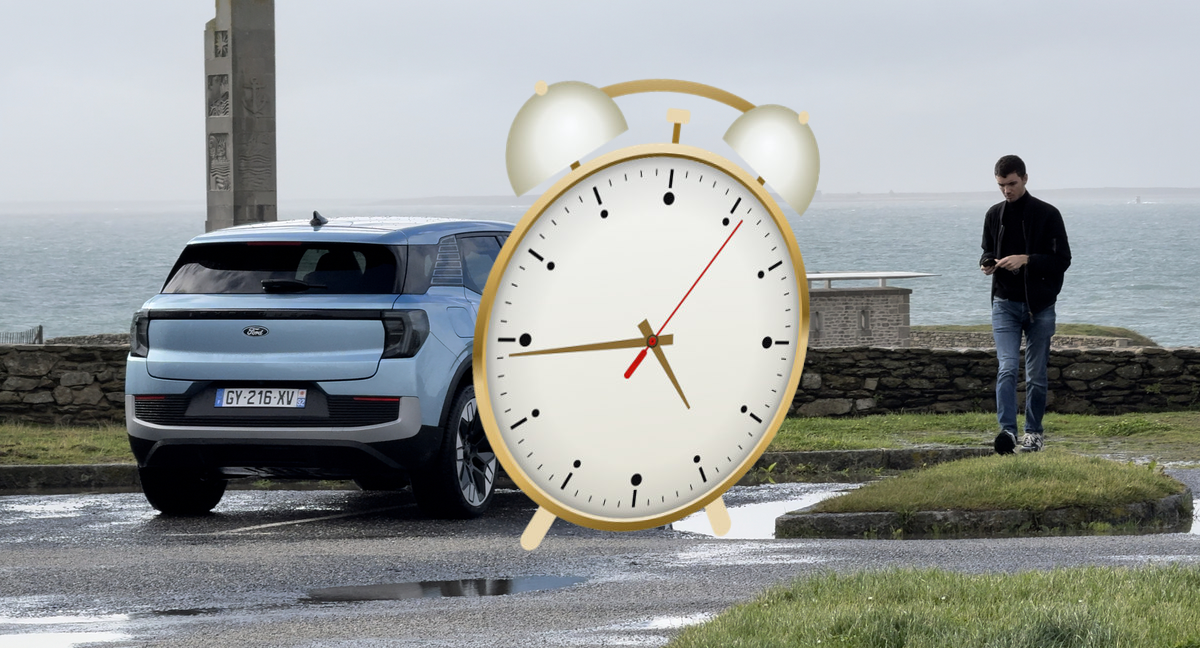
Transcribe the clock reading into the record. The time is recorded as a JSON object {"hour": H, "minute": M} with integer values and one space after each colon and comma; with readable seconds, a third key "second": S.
{"hour": 4, "minute": 44, "second": 6}
